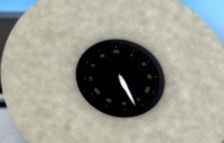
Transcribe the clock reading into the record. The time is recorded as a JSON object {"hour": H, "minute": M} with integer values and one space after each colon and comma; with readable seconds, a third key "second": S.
{"hour": 5, "minute": 27}
